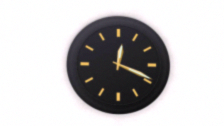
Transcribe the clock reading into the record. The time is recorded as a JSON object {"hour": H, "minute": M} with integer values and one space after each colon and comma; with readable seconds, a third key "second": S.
{"hour": 12, "minute": 19}
